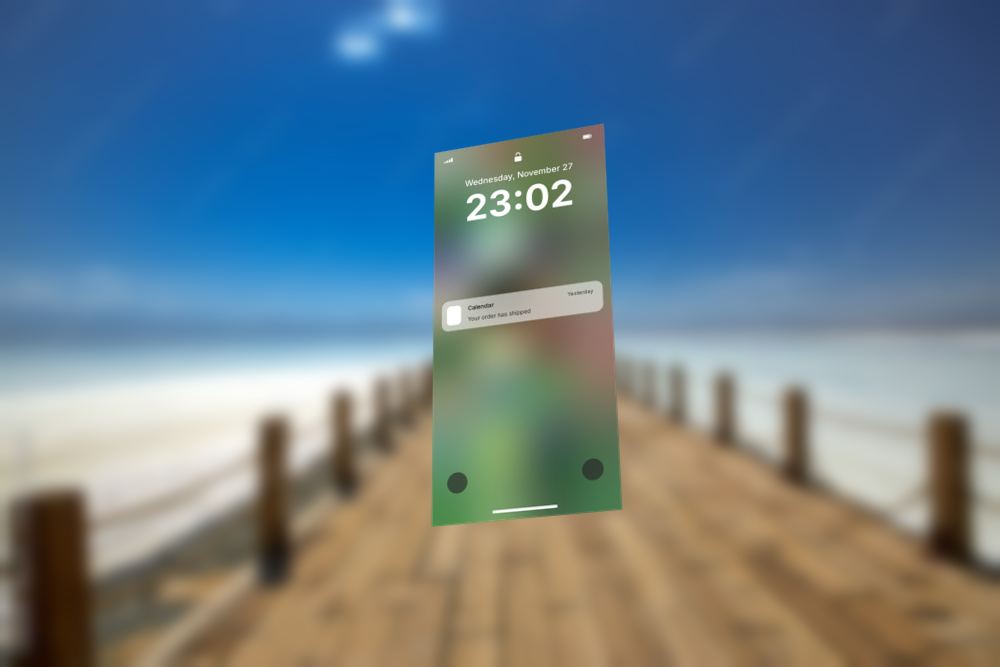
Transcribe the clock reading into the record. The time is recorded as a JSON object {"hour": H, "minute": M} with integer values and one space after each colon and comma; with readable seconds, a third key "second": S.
{"hour": 23, "minute": 2}
